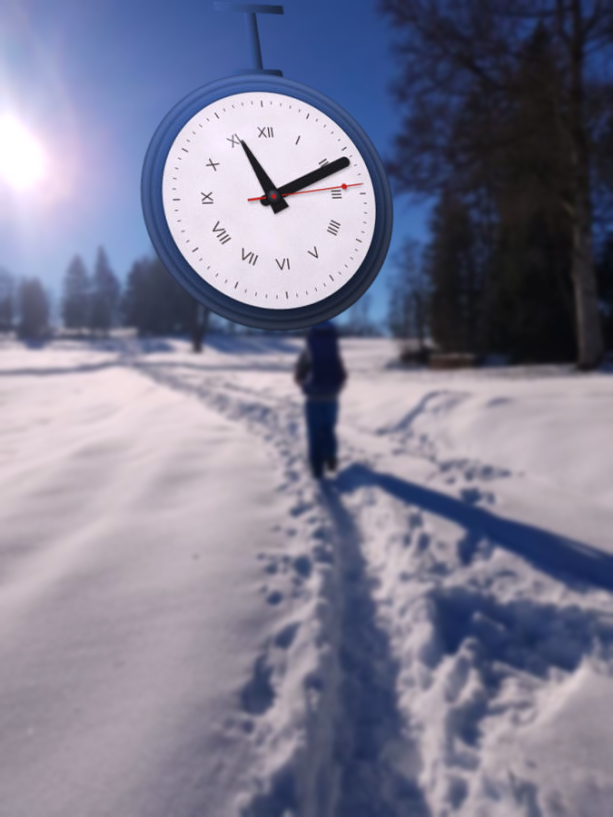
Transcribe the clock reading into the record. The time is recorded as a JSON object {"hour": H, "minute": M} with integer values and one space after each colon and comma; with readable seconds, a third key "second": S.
{"hour": 11, "minute": 11, "second": 14}
